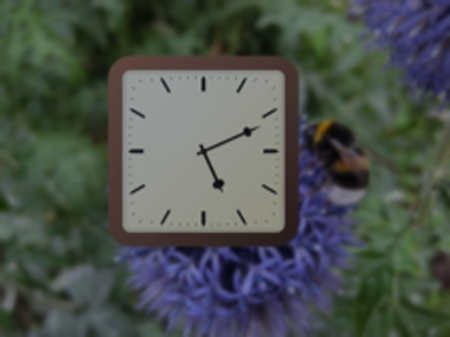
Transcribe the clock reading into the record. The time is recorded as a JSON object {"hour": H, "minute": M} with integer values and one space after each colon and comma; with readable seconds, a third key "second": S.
{"hour": 5, "minute": 11}
